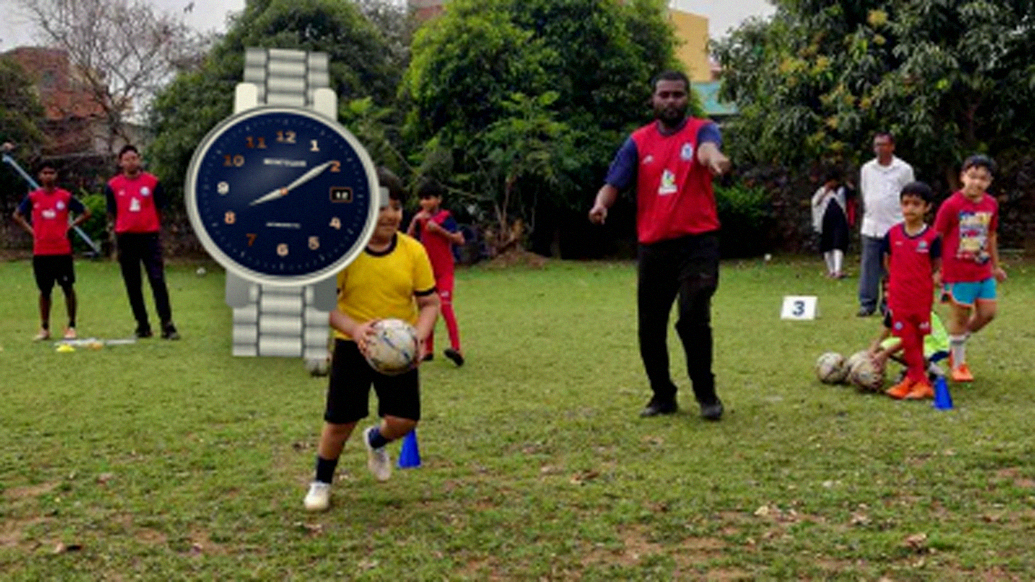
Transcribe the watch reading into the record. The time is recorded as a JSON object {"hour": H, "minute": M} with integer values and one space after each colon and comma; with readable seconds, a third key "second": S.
{"hour": 8, "minute": 9}
